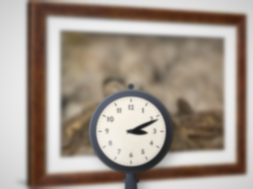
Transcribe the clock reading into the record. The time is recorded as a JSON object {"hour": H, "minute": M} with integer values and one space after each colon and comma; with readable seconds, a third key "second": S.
{"hour": 3, "minute": 11}
